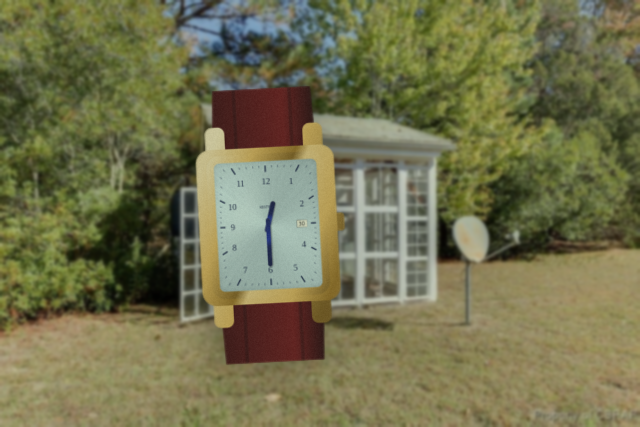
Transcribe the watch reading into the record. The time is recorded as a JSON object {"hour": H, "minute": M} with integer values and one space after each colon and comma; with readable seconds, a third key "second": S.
{"hour": 12, "minute": 30}
